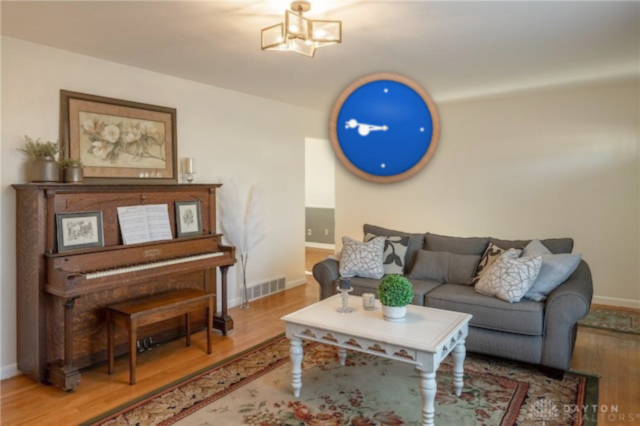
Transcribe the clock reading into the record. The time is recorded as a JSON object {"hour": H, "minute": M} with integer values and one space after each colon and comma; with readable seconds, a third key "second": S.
{"hour": 8, "minute": 46}
